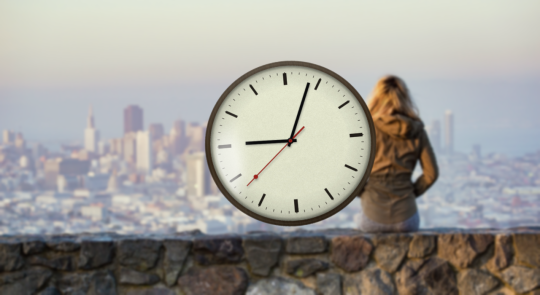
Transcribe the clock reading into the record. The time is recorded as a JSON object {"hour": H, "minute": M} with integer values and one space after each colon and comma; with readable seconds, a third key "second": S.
{"hour": 9, "minute": 3, "second": 38}
